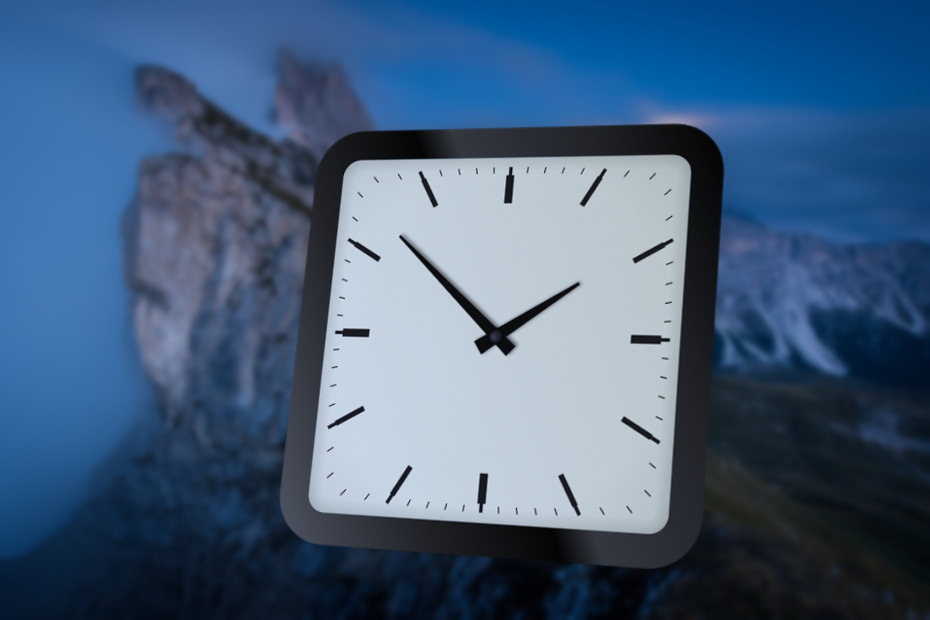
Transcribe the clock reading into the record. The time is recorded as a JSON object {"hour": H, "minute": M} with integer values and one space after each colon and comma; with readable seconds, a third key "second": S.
{"hour": 1, "minute": 52}
